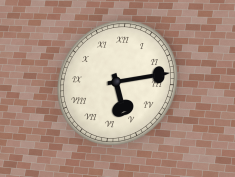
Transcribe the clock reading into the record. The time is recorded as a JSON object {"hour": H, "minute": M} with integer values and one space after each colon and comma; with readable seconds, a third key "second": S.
{"hour": 5, "minute": 13}
